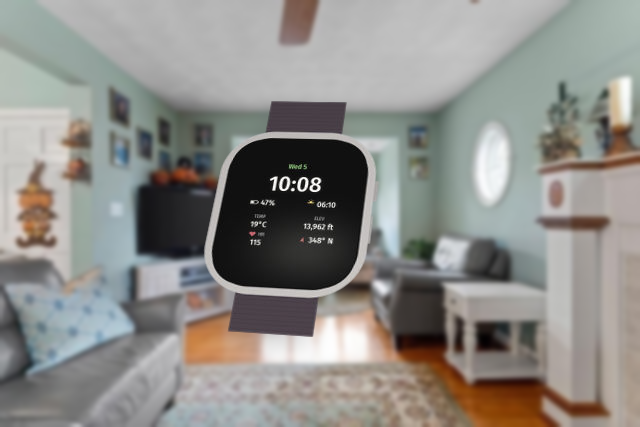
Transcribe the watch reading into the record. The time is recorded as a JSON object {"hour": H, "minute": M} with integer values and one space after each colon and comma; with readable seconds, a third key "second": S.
{"hour": 10, "minute": 8}
